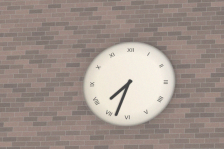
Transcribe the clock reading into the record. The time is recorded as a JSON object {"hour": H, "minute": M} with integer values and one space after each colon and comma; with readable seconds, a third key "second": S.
{"hour": 7, "minute": 33}
